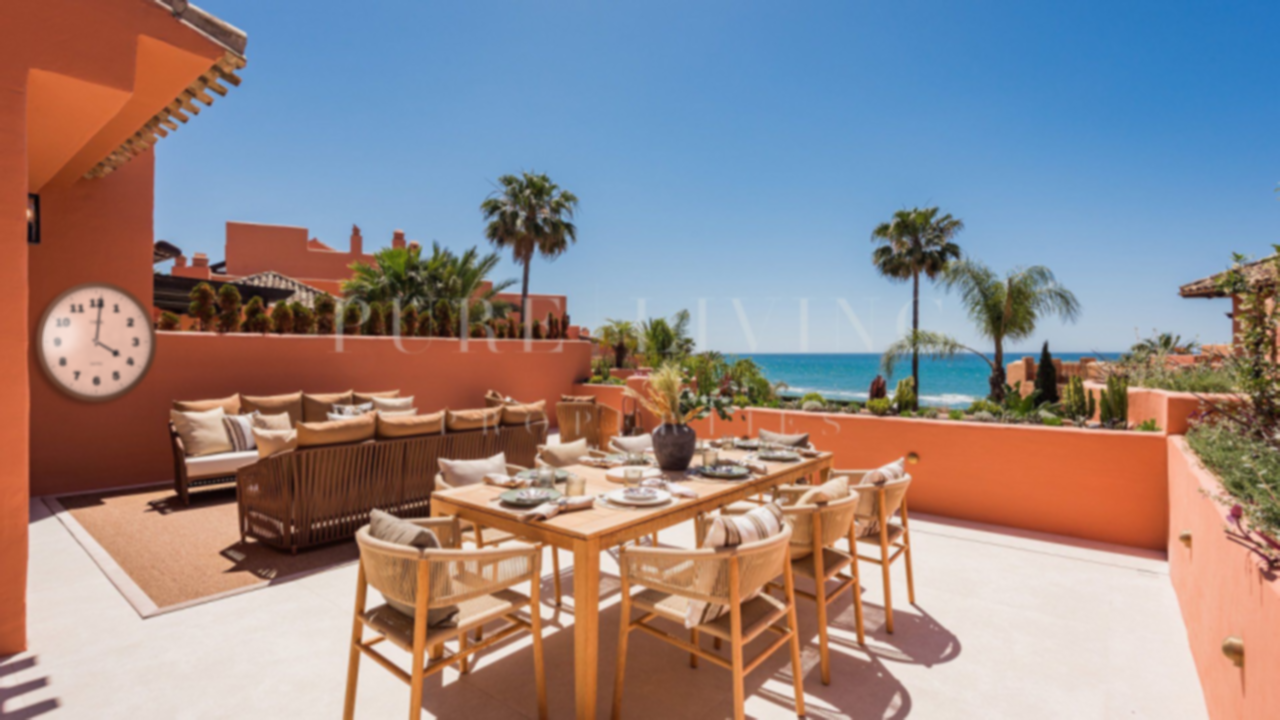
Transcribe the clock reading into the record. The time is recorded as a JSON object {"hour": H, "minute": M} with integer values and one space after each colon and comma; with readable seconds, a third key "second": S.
{"hour": 4, "minute": 1}
